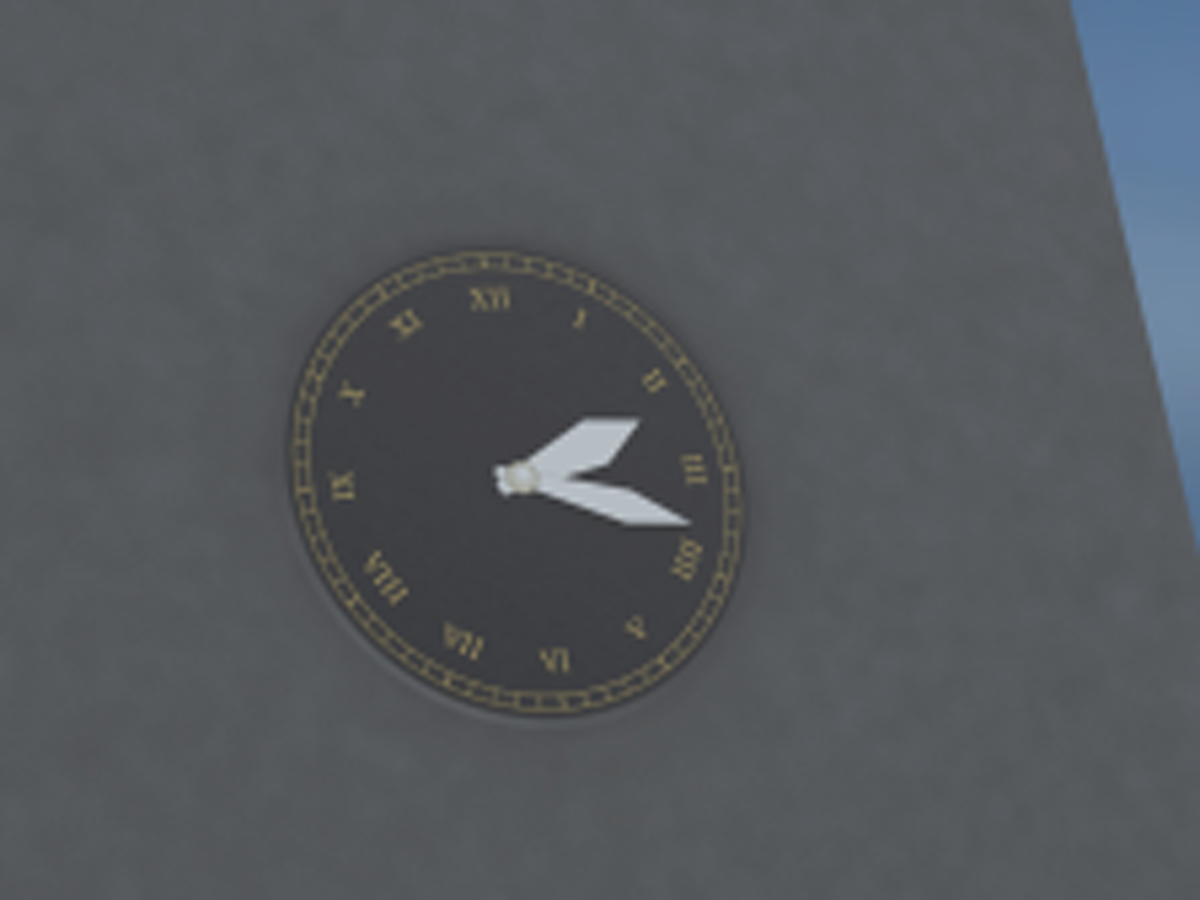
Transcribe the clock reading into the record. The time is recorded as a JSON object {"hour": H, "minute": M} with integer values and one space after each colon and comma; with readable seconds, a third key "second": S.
{"hour": 2, "minute": 18}
